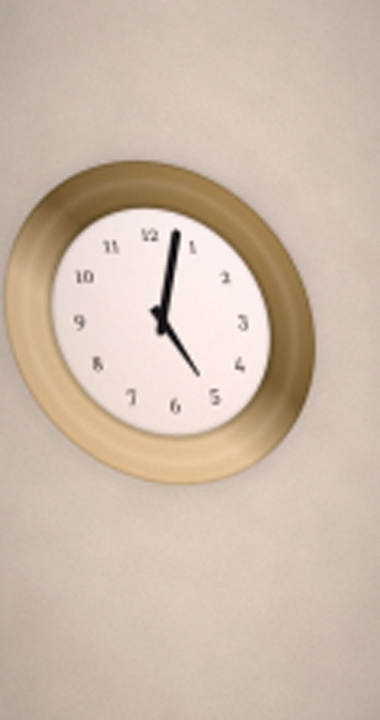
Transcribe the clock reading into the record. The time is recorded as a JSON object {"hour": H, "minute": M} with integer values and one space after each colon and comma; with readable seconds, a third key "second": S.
{"hour": 5, "minute": 3}
